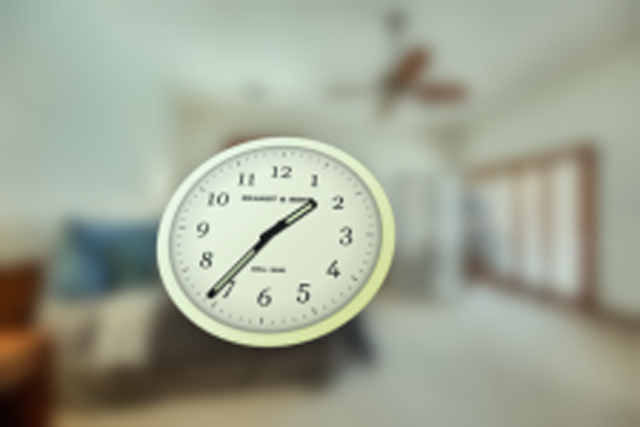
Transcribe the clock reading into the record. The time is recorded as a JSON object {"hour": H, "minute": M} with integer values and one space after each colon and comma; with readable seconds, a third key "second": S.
{"hour": 1, "minute": 36}
